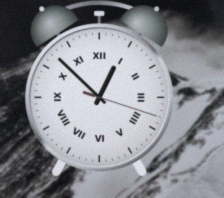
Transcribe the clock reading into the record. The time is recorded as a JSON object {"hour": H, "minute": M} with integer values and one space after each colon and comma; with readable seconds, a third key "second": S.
{"hour": 12, "minute": 52, "second": 18}
